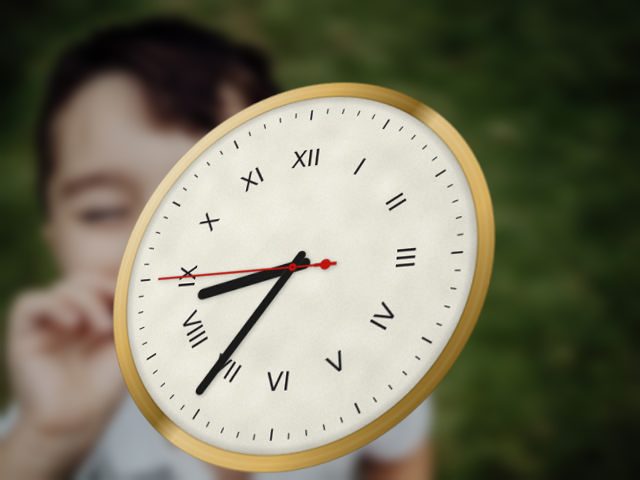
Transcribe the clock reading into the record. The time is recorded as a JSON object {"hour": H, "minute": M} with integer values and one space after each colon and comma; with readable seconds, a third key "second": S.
{"hour": 8, "minute": 35, "second": 45}
